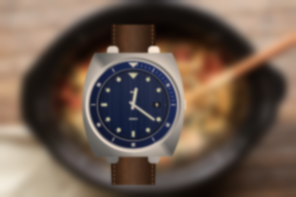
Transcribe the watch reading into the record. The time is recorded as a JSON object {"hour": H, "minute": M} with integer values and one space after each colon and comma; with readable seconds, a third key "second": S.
{"hour": 12, "minute": 21}
